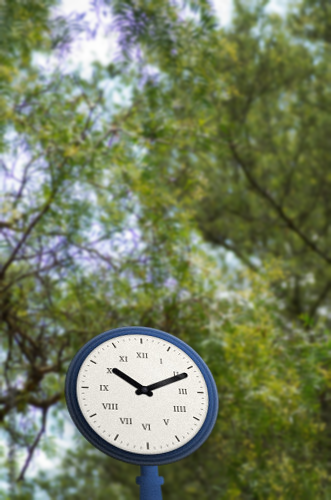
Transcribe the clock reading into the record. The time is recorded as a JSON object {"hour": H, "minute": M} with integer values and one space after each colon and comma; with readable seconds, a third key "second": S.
{"hour": 10, "minute": 11}
